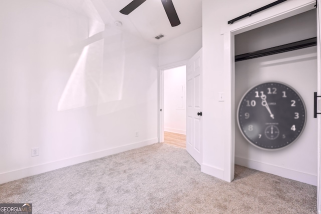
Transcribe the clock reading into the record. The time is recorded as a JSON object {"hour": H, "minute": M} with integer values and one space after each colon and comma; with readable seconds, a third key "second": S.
{"hour": 10, "minute": 56}
